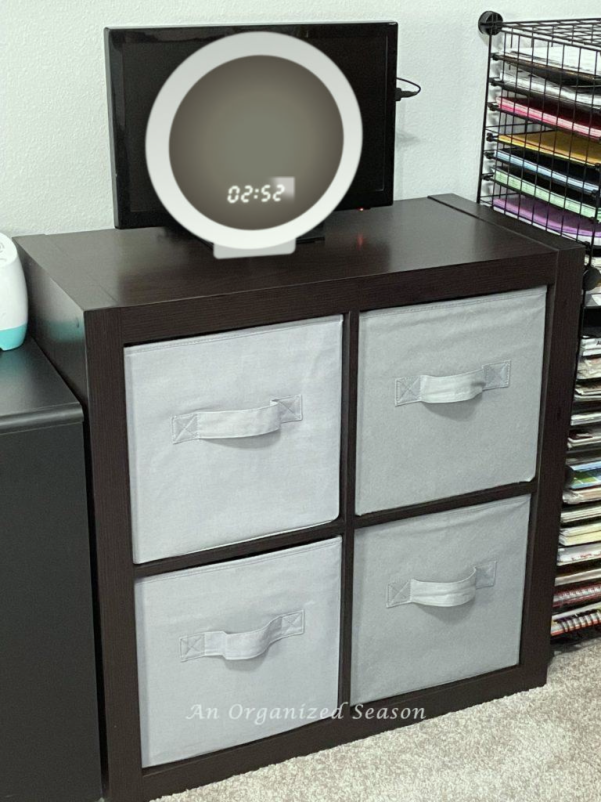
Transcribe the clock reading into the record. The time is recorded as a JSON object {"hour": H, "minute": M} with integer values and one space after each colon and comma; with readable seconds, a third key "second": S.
{"hour": 2, "minute": 52}
